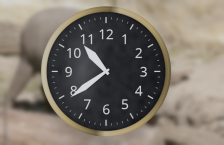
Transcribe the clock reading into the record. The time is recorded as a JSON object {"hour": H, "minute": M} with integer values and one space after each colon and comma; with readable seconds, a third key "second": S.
{"hour": 10, "minute": 39}
